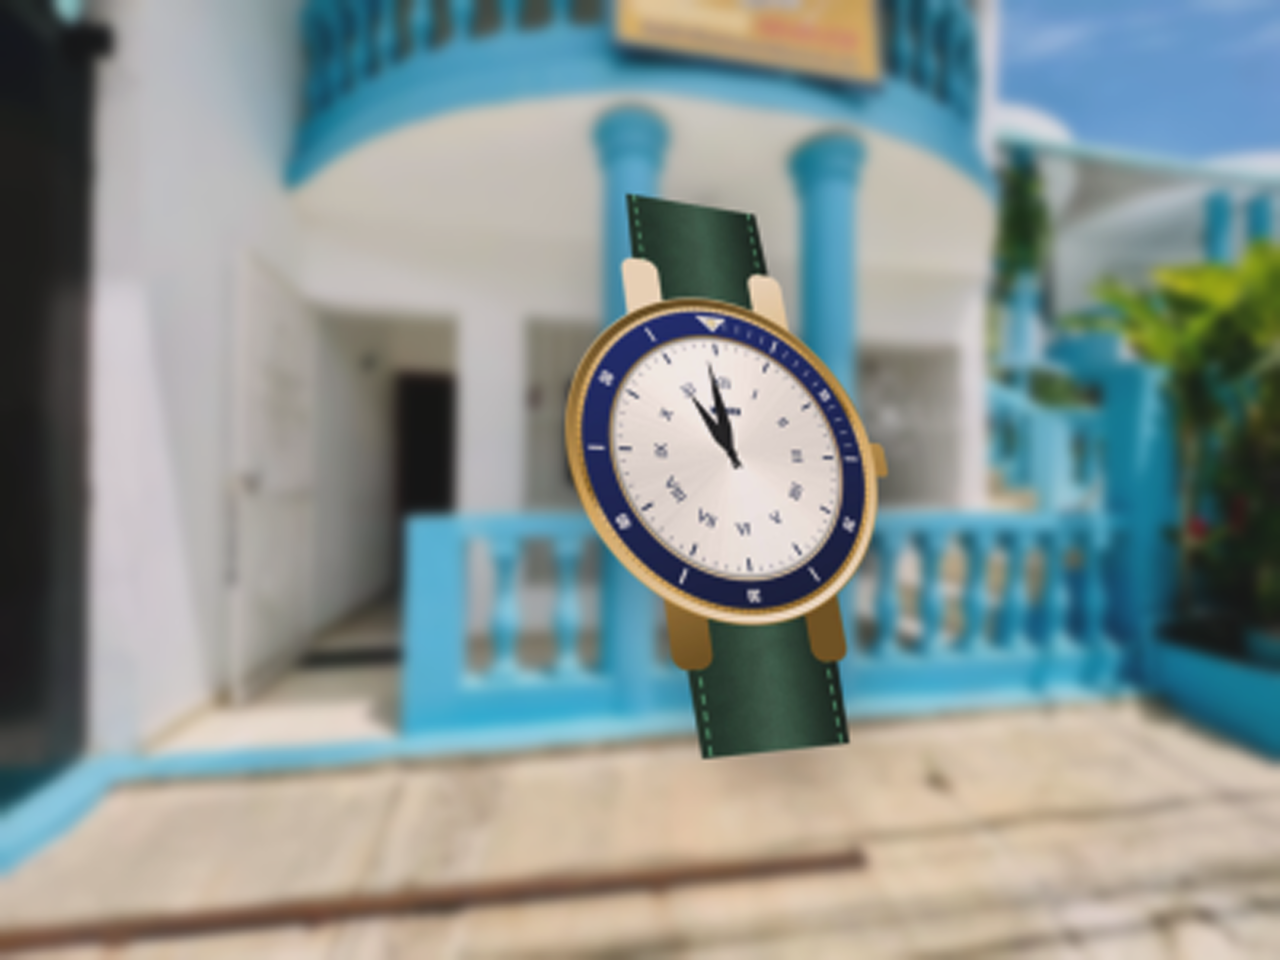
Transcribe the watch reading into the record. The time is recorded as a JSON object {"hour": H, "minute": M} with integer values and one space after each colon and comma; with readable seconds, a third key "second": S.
{"hour": 10, "minute": 59}
